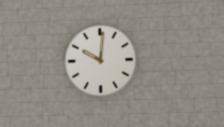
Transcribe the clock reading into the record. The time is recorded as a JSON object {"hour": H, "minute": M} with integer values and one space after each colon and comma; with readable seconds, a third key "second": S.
{"hour": 10, "minute": 1}
